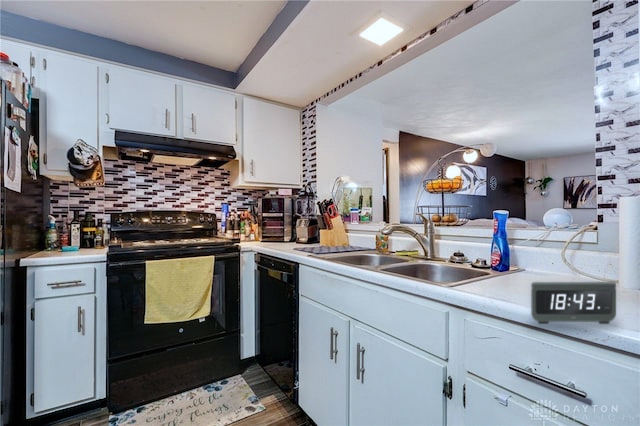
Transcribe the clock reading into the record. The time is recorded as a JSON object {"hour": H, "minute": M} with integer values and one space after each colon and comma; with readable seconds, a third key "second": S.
{"hour": 18, "minute": 43}
